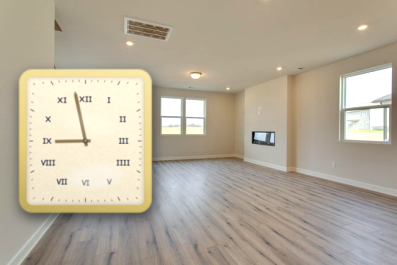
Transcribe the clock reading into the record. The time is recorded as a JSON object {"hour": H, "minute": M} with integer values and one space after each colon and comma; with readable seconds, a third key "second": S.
{"hour": 8, "minute": 58}
